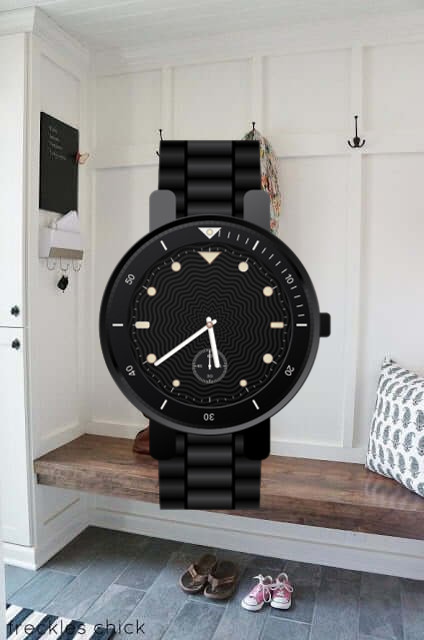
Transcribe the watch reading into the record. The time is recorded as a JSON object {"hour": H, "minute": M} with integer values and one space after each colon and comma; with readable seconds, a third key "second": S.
{"hour": 5, "minute": 39}
